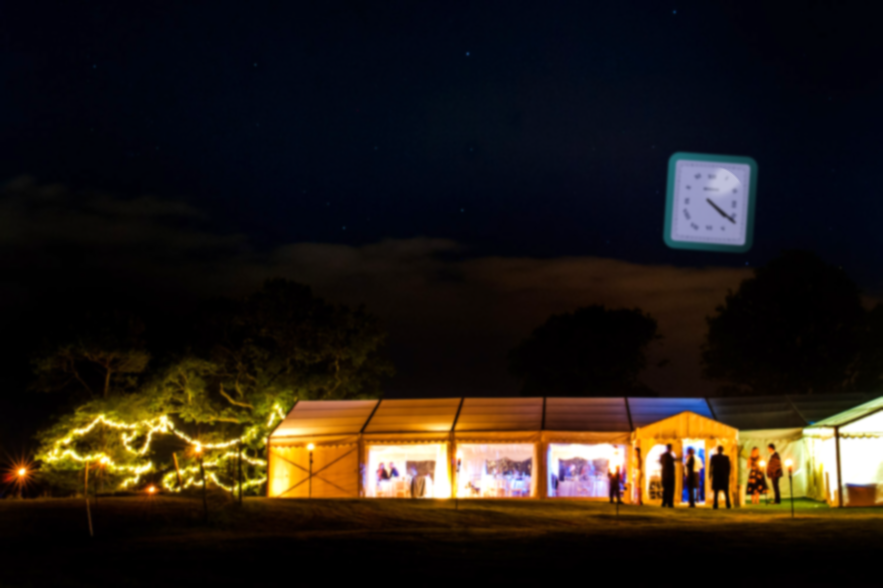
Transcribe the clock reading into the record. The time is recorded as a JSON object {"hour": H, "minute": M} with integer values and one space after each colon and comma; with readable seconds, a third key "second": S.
{"hour": 4, "minute": 21}
